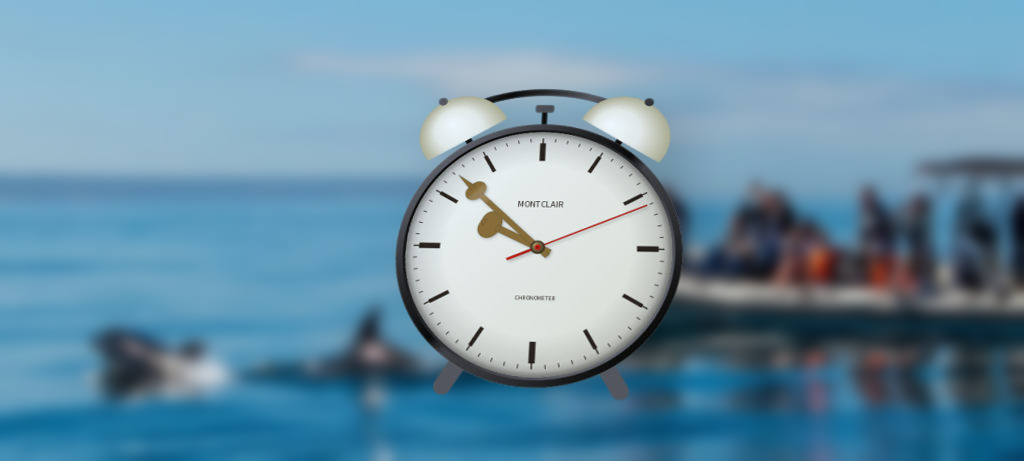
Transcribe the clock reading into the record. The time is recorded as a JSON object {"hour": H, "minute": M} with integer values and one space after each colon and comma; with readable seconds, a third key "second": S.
{"hour": 9, "minute": 52, "second": 11}
